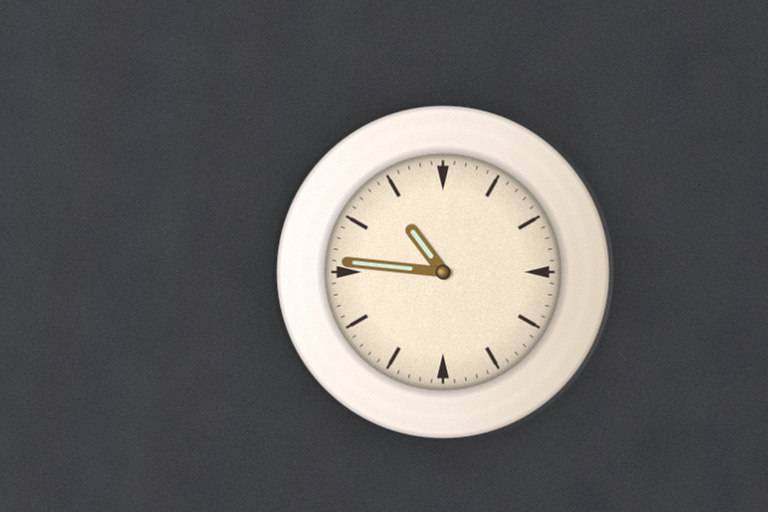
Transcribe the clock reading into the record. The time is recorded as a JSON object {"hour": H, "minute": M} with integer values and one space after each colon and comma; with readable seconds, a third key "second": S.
{"hour": 10, "minute": 46}
